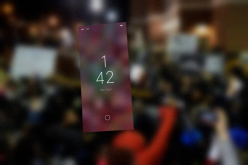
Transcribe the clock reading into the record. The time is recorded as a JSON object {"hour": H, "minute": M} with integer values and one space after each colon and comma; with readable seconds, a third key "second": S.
{"hour": 1, "minute": 42}
